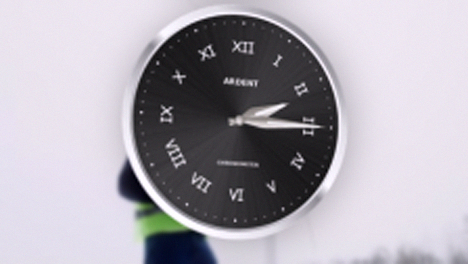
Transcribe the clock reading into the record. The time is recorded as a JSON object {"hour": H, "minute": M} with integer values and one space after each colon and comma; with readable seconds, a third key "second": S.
{"hour": 2, "minute": 15}
